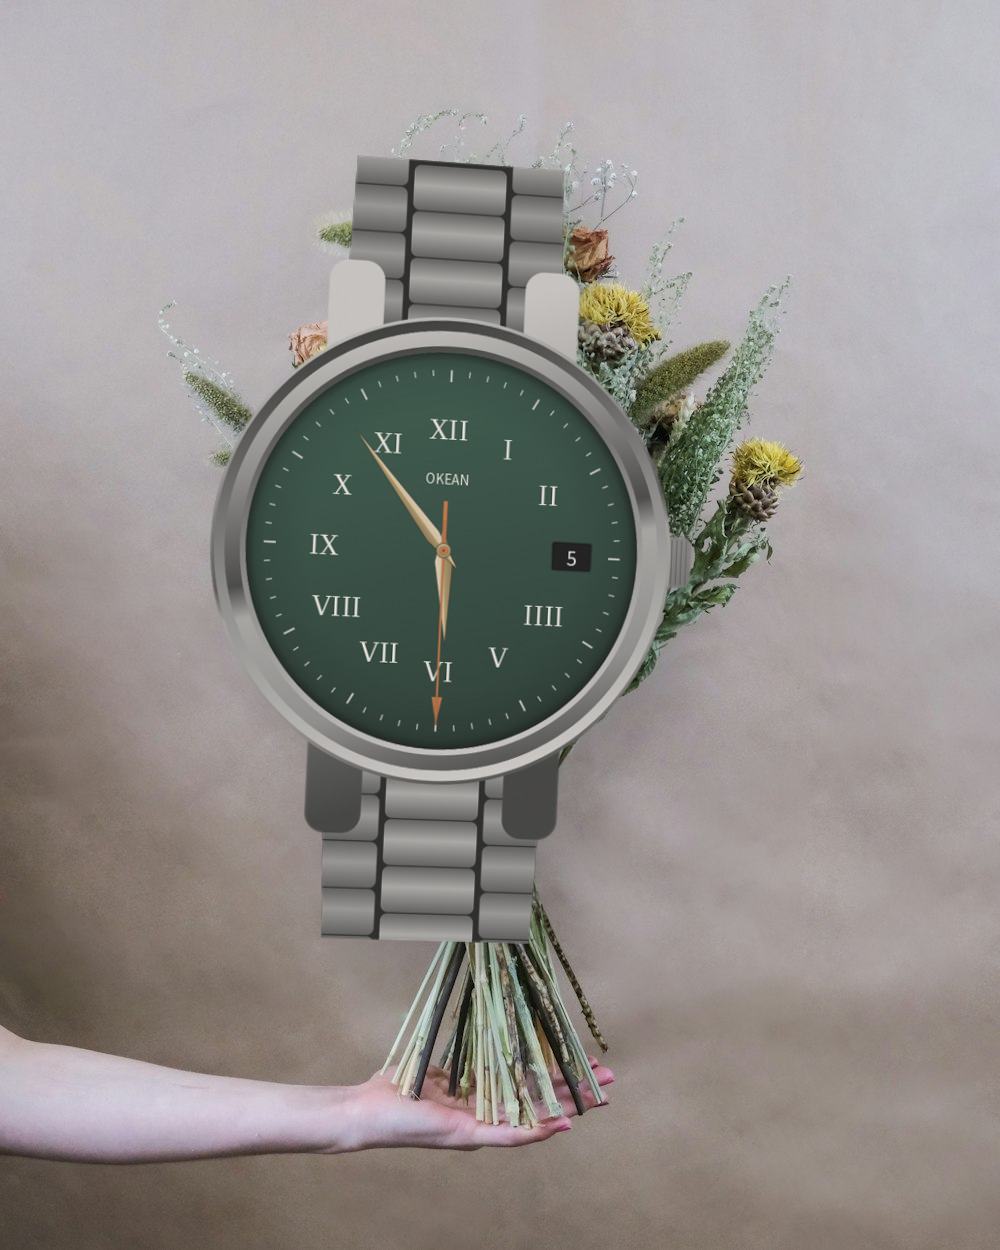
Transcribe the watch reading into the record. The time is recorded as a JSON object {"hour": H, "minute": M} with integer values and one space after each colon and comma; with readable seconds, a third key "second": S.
{"hour": 5, "minute": 53, "second": 30}
